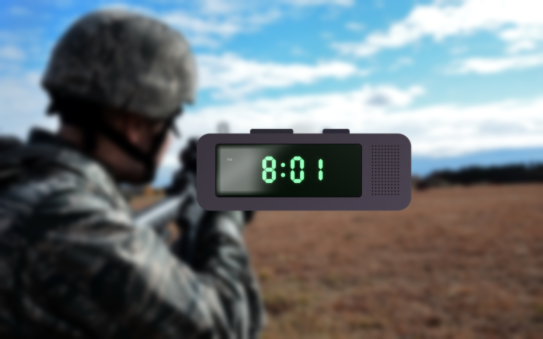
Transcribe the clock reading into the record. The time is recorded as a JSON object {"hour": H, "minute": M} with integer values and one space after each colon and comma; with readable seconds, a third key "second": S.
{"hour": 8, "minute": 1}
